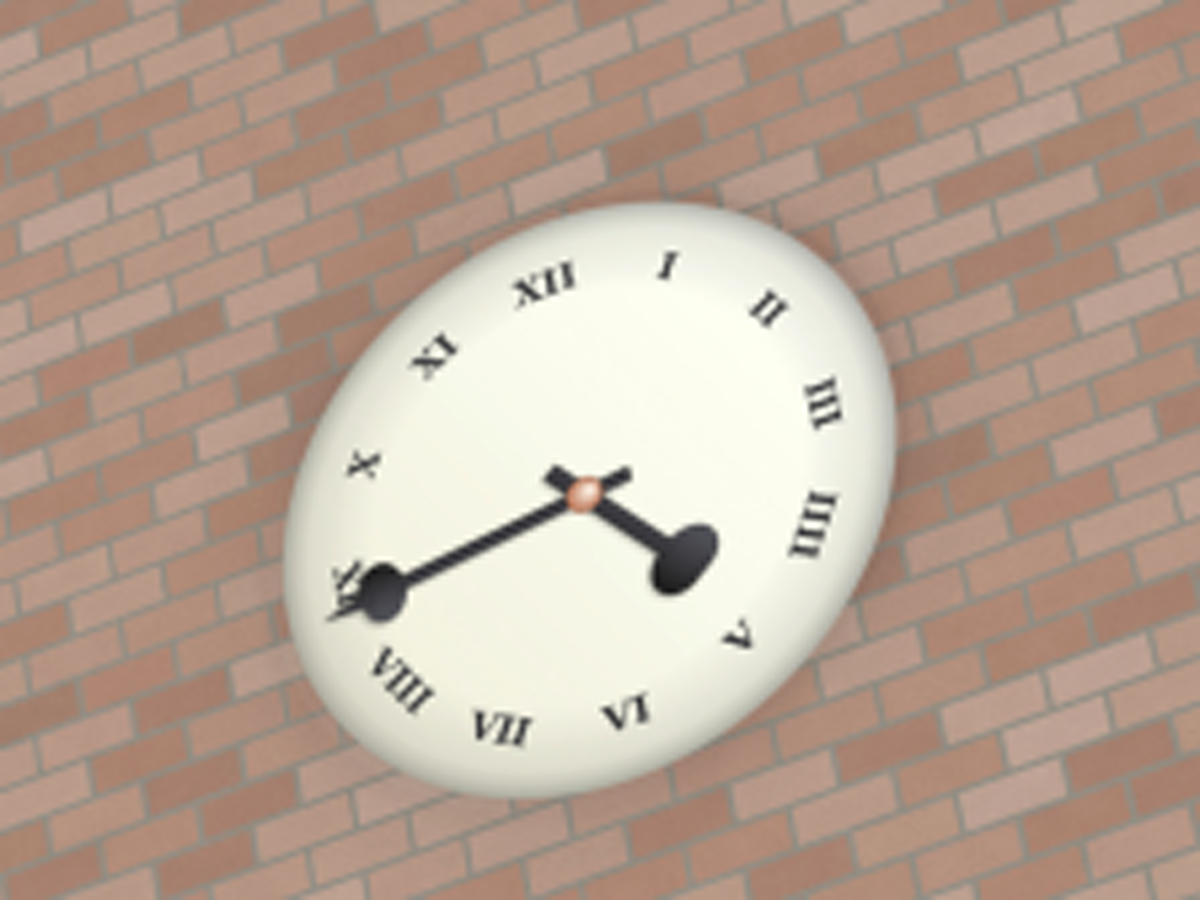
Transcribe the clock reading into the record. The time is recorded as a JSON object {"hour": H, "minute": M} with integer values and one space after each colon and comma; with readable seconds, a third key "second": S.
{"hour": 4, "minute": 44}
